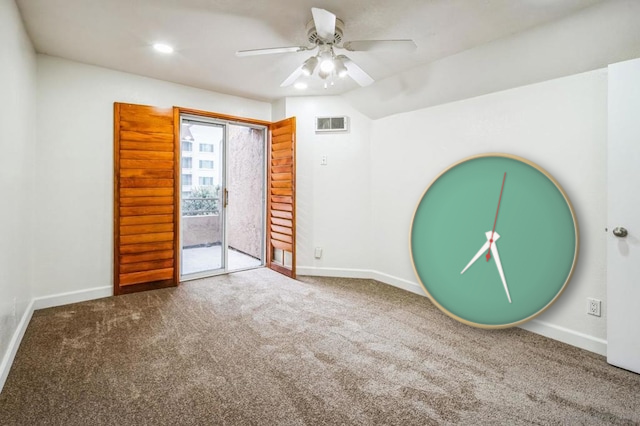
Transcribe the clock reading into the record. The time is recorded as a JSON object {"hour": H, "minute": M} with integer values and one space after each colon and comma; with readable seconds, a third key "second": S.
{"hour": 7, "minute": 27, "second": 2}
